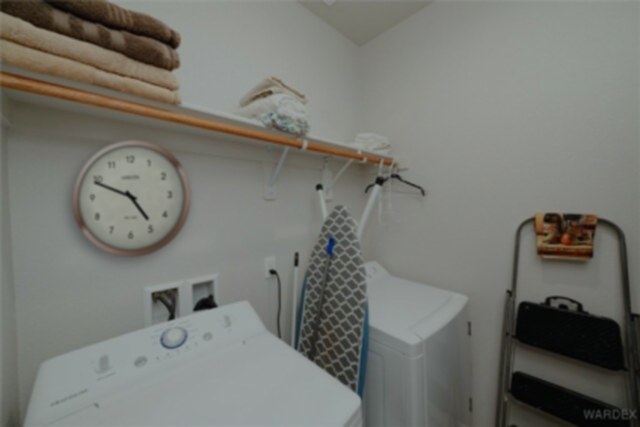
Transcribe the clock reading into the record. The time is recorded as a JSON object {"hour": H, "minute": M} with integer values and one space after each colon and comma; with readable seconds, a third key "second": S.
{"hour": 4, "minute": 49}
